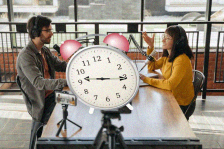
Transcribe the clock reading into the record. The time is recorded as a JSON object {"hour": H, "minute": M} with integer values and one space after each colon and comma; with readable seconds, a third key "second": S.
{"hour": 9, "minute": 16}
